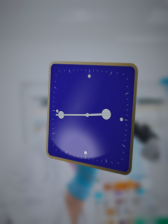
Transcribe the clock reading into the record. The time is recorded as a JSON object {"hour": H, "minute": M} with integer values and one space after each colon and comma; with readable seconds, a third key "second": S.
{"hour": 2, "minute": 44}
